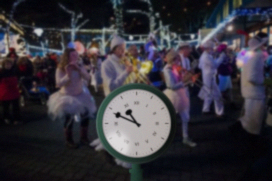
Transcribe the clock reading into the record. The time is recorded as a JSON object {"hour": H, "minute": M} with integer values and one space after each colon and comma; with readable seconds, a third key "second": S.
{"hour": 10, "minute": 49}
